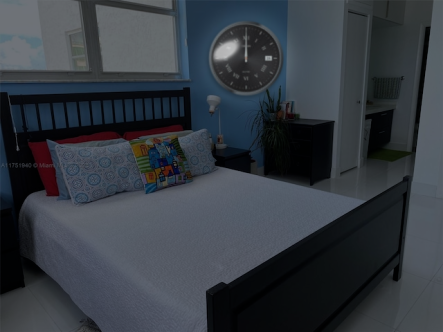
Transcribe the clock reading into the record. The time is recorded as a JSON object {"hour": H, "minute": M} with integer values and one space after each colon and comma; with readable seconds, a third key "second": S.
{"hour": 12, "minute": 0}
